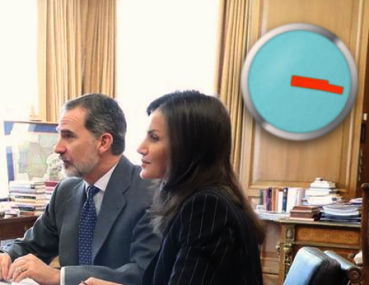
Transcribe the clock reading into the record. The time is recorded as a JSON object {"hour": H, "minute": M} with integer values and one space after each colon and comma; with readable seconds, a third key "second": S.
{"hour": 3, "minute": 17}
